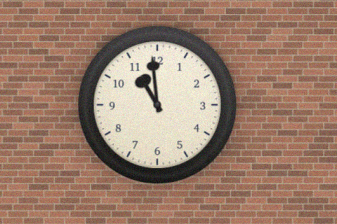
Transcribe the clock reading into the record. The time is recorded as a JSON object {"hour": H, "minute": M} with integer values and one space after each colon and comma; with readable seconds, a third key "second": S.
{"hour": 10, "minute": 59}
